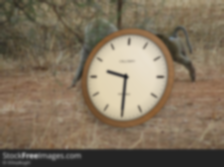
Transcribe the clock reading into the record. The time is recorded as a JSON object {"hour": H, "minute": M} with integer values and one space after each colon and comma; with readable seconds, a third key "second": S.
{"hour": 9, "minute": 30}
